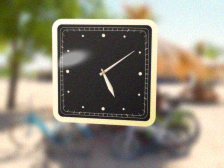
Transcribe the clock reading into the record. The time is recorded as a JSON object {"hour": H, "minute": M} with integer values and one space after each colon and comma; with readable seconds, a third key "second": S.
{"hour": 5, "minute": 9}
